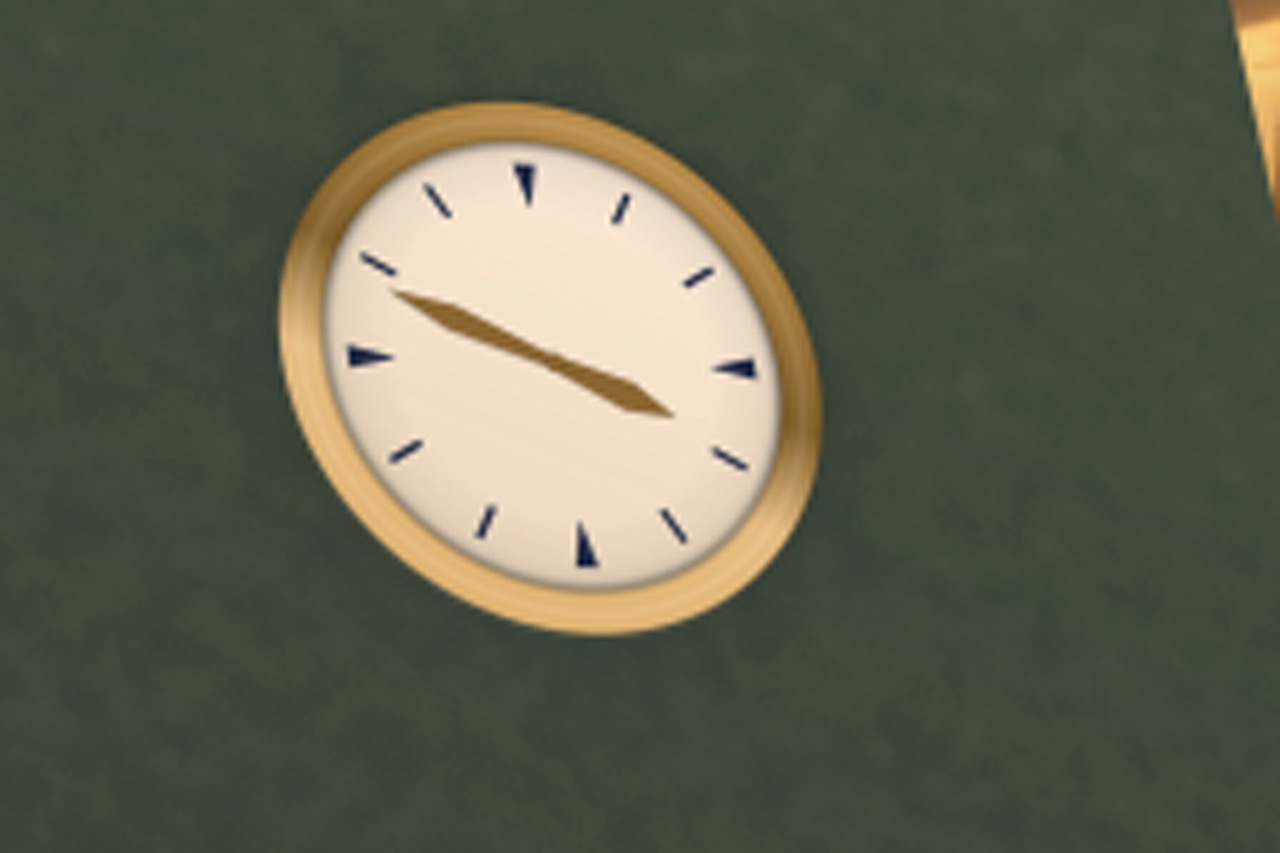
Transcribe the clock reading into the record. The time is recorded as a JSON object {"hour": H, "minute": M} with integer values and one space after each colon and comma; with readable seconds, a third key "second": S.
{"hour": 3, "minute": 49}
